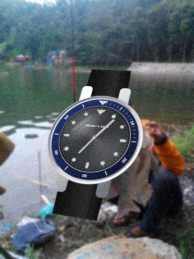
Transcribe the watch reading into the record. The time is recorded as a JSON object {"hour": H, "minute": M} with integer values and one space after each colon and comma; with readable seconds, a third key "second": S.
{"hour": 7, "minute": 6}
